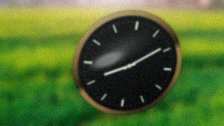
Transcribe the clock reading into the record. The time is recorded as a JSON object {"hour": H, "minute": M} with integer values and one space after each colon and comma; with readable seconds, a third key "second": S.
{"hour": 8, "minute": 9}
